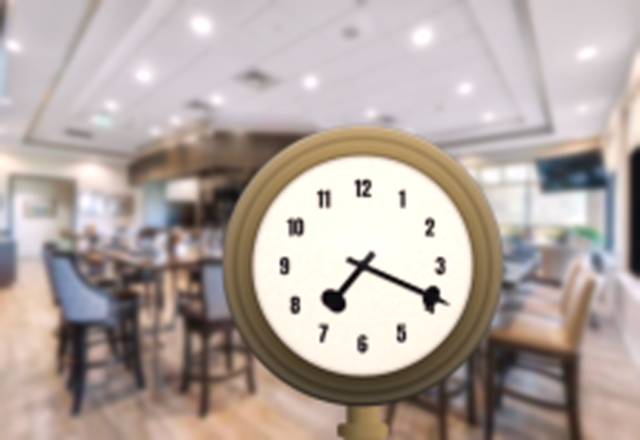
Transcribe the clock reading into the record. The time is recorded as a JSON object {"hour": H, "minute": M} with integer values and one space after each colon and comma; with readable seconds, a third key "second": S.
{"hour": 7, "minute": 19}
